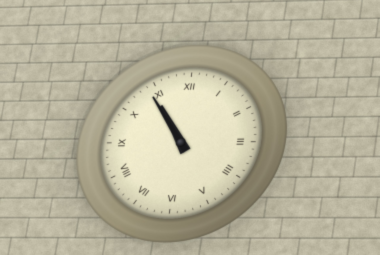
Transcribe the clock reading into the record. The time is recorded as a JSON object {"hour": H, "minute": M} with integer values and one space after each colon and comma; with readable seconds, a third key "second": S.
{"hour": 10, "minute": 54}
